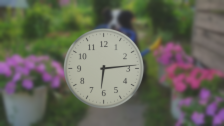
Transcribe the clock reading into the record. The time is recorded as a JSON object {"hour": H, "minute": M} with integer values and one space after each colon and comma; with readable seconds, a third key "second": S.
{"hour": 6, "minute": 14}
